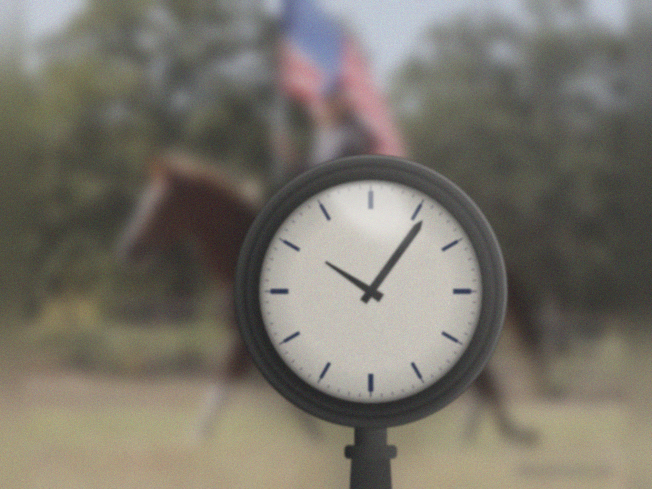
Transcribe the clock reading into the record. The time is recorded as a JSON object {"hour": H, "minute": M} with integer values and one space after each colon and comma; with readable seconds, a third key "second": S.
{"hour": 10, "minute": 6}
